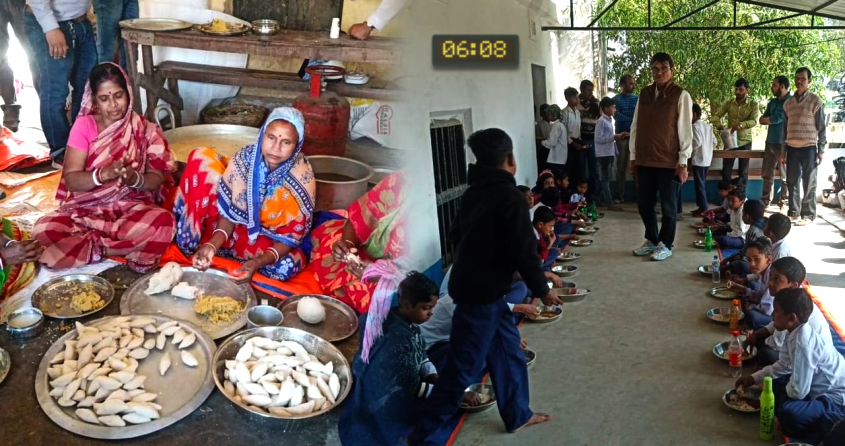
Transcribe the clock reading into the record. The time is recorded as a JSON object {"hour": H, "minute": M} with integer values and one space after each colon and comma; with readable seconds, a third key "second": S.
{"hour": 6, "minute": 8}
